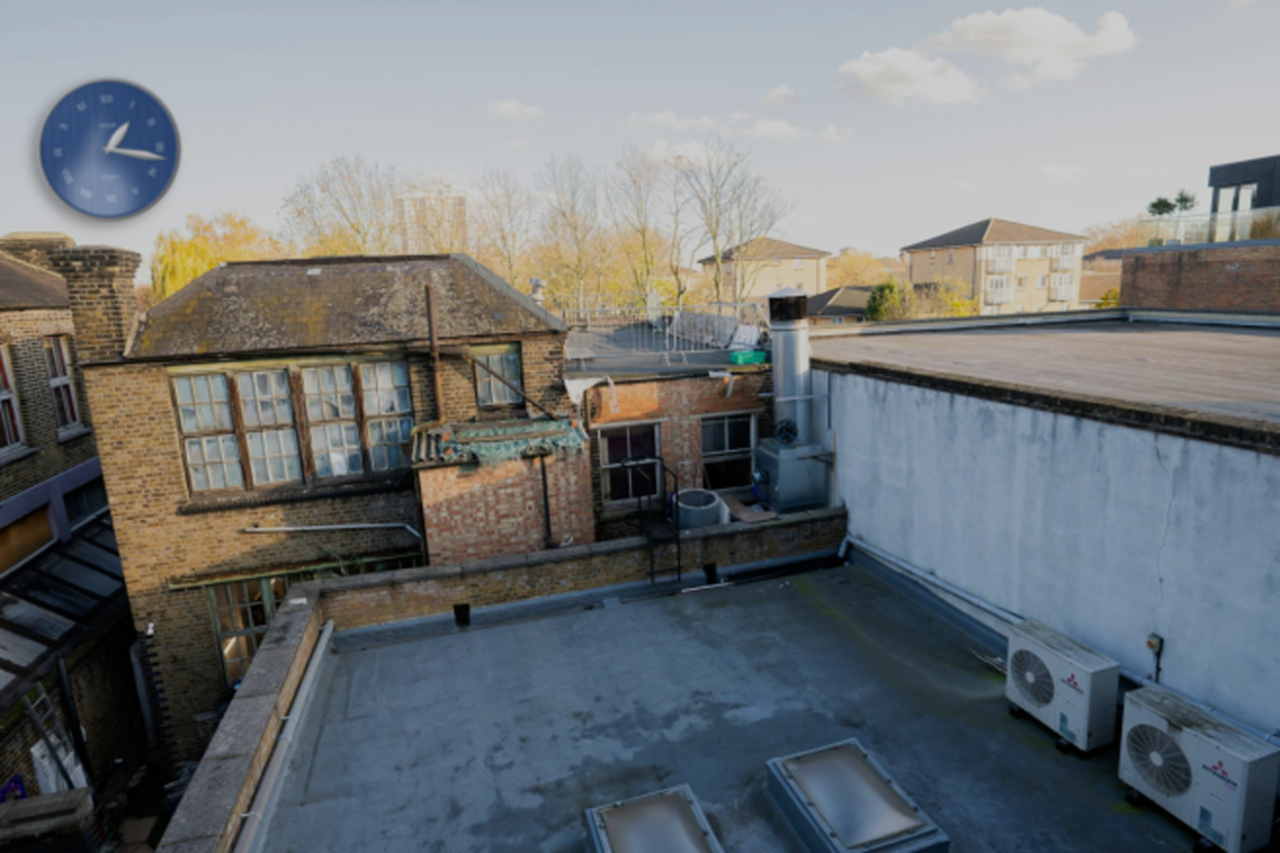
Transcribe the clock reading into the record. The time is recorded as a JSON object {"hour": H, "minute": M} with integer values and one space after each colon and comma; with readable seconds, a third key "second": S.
{"hour": 1, "minute": 17}
